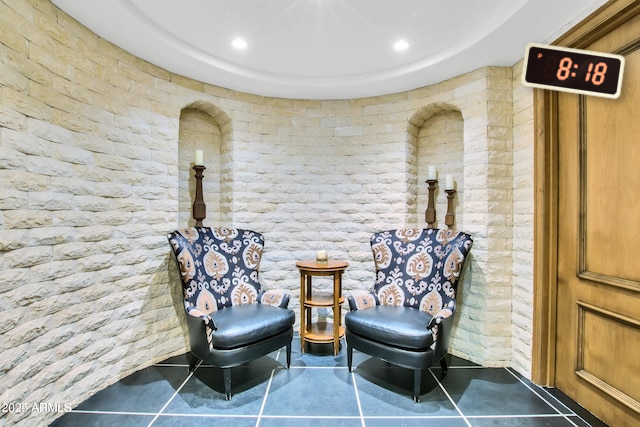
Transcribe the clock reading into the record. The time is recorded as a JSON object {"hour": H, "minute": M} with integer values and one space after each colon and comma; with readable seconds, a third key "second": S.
{"hour": 8, "minute": 18}
